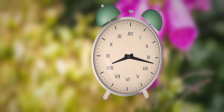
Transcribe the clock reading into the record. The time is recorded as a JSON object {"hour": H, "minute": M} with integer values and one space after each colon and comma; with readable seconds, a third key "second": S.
{"hour": 8, "minute": 17}
